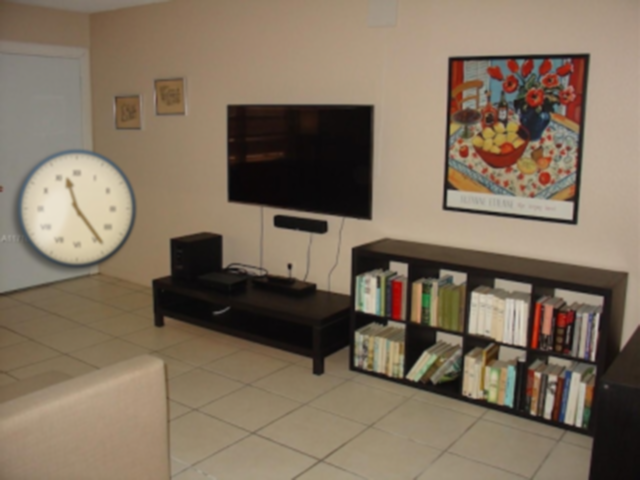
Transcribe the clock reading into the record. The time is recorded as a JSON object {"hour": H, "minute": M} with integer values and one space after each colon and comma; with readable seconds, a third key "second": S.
{"hour": 11, "minute": 24}
